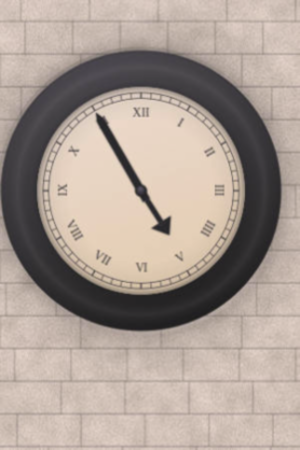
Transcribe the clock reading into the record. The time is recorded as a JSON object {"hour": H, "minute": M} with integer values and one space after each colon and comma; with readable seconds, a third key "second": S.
{"hour": 4, "minute": 55}
